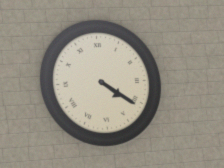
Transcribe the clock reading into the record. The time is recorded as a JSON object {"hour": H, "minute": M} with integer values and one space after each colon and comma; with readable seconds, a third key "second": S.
{"hour": 4, "minute": 21}
